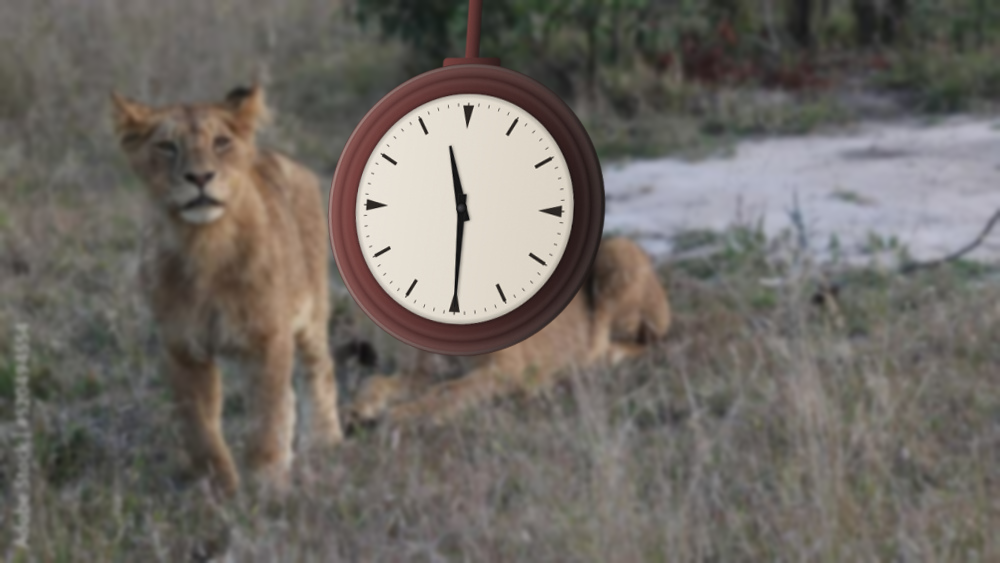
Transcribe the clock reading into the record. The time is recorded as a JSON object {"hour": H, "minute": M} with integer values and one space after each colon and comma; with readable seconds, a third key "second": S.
{"hour": 11, "minute": 30}
